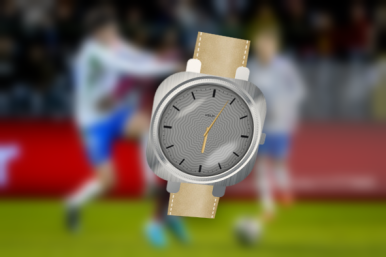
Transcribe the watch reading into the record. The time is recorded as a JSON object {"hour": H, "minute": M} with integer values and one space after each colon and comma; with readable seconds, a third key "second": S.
{"hour": 6, "minute": 4}
